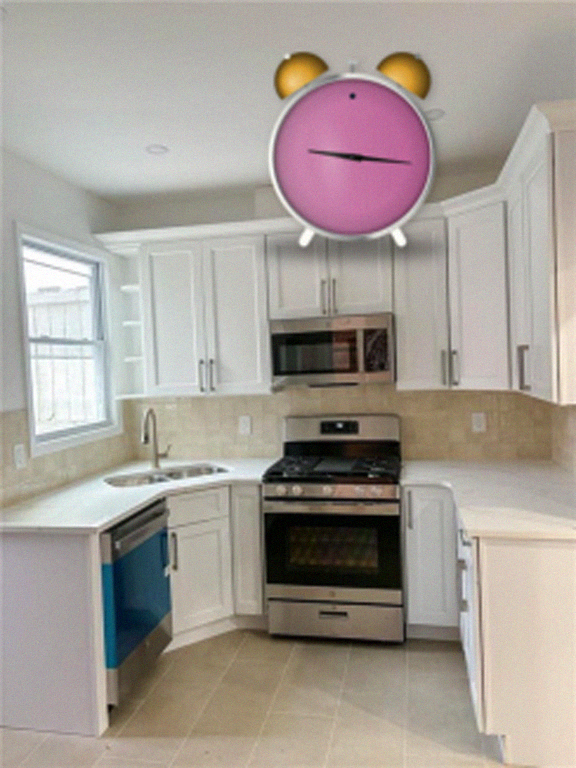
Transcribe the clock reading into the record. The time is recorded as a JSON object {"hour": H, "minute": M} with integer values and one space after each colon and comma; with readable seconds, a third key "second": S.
{"hour": 9, "minute": 16}
